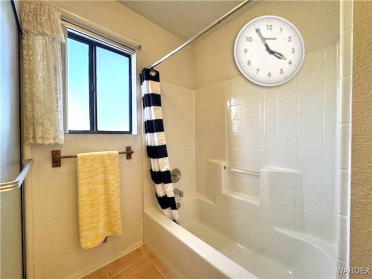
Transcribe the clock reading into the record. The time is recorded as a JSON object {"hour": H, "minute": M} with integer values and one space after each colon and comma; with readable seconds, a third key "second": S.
{"hour": 3, "minute": 55}
